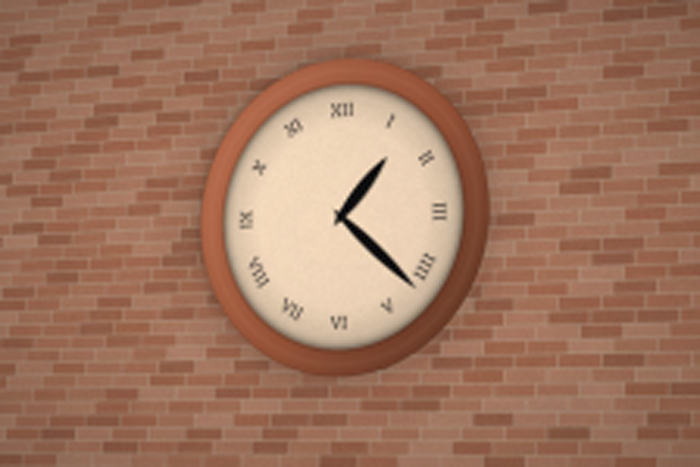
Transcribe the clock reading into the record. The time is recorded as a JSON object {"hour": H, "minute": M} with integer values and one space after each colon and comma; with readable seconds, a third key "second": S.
{"hour": 1, "minute": 22}
